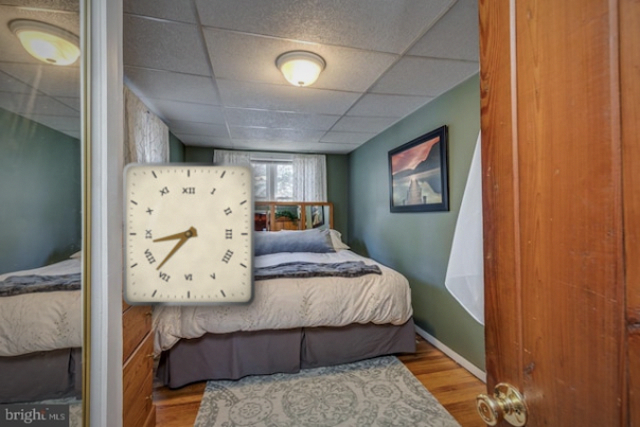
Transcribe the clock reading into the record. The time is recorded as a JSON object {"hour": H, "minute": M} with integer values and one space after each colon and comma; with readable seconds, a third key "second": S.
{"hour": 8, "minute": 37}
